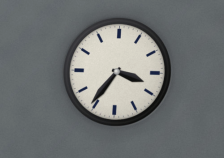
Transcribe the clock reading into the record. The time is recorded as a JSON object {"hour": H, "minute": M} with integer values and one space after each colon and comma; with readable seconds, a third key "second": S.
{"hour": 3, "minute": 36}
